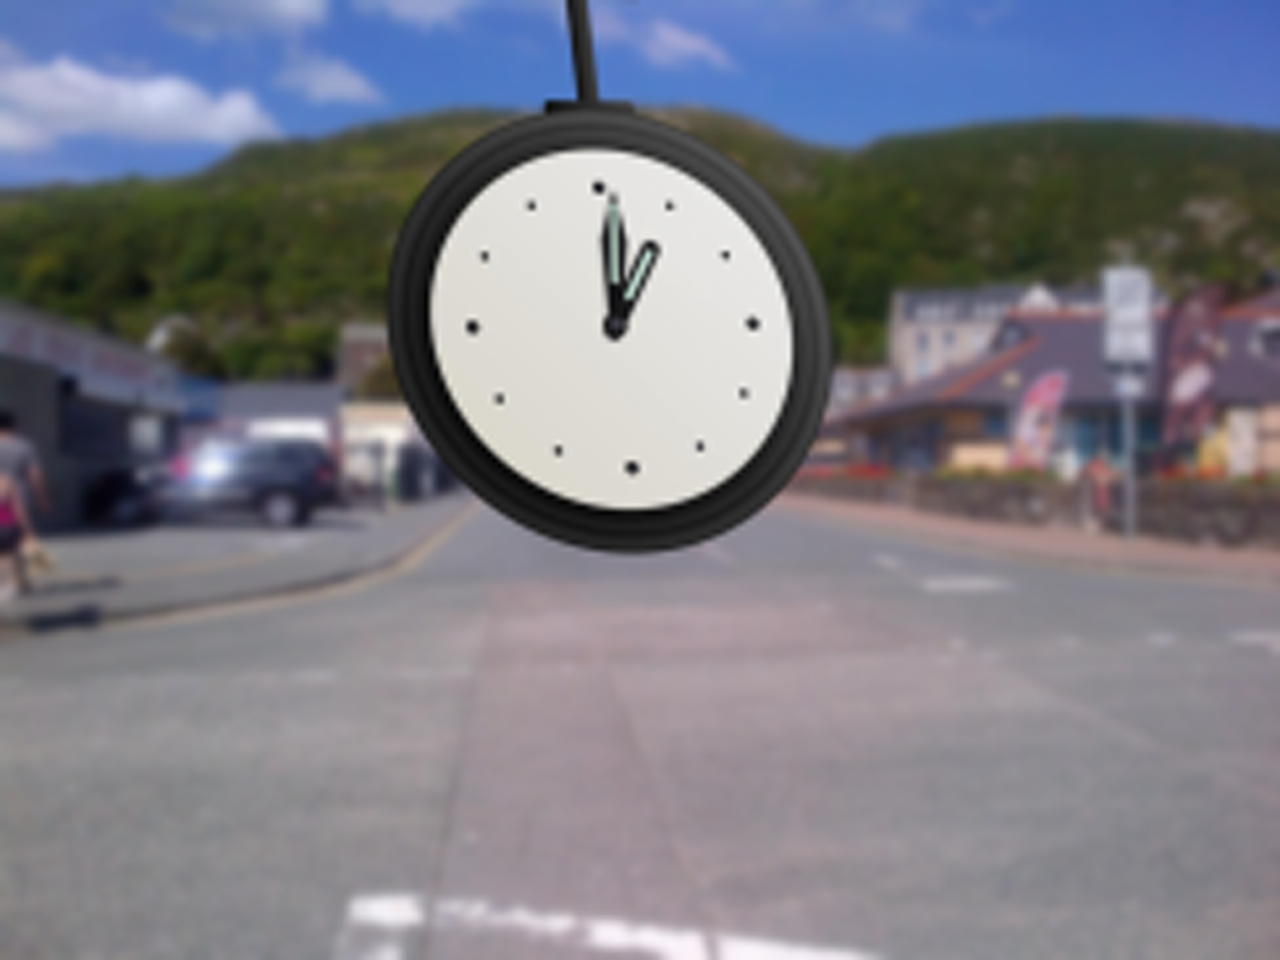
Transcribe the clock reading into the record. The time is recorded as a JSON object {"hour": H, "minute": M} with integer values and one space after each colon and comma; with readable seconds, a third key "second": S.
{"hour": 1, "minute": 1}
